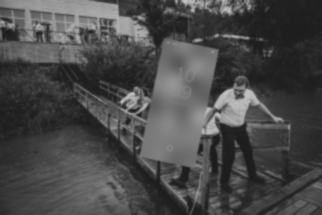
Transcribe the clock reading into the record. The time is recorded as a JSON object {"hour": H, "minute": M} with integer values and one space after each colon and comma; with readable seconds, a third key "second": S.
{"hour": 10, "minute": 39}
